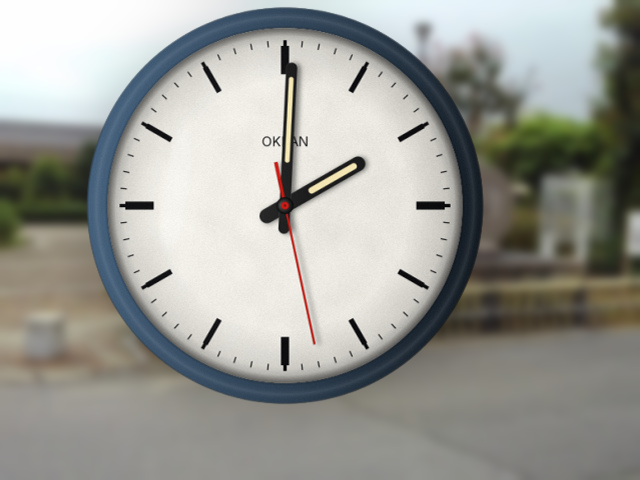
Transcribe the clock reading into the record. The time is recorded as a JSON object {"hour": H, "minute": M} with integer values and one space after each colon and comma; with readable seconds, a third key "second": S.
{"hour": 2, "minute": 0, "second": 28}
